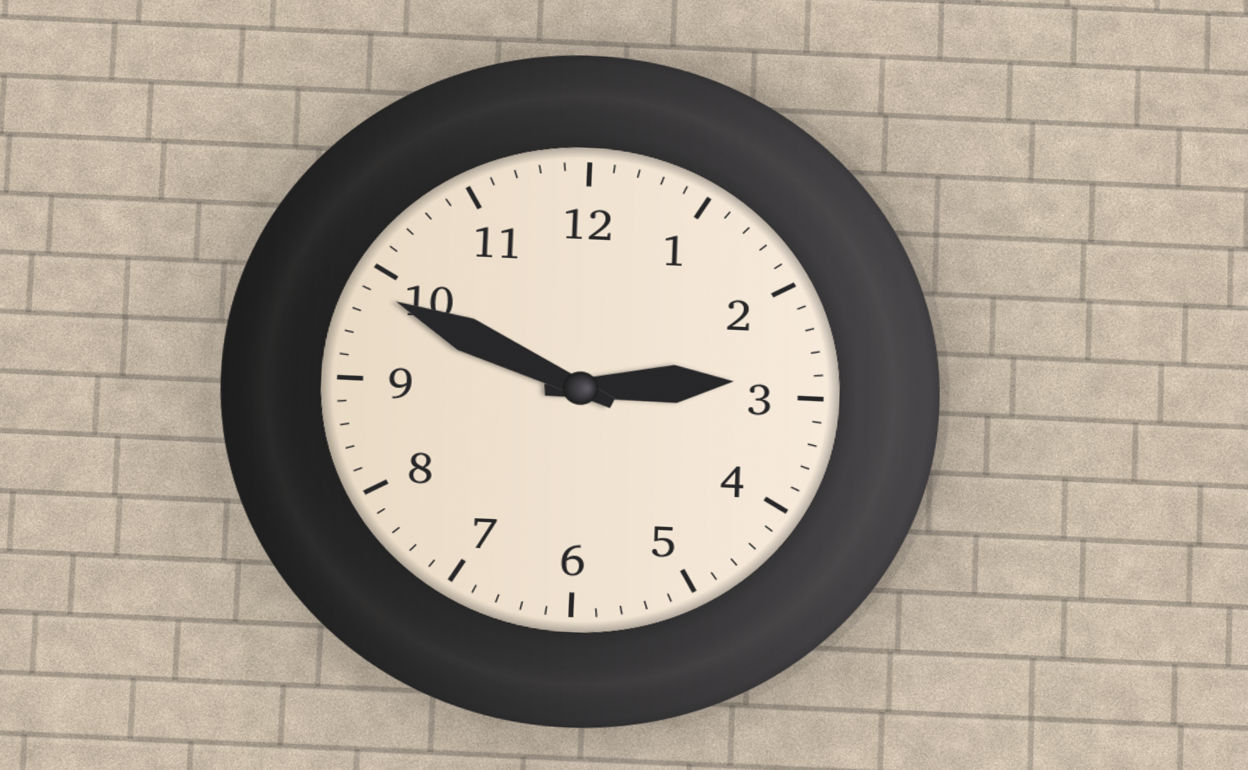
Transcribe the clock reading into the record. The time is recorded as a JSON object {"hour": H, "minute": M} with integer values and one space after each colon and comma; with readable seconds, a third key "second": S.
{"hour": 2, "minute": 49}
